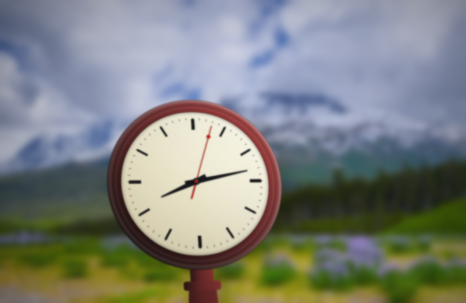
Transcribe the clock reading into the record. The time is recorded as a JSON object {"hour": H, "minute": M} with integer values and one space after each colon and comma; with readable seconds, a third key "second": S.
{"hour": 8, "minute": 13, "second": 3}
